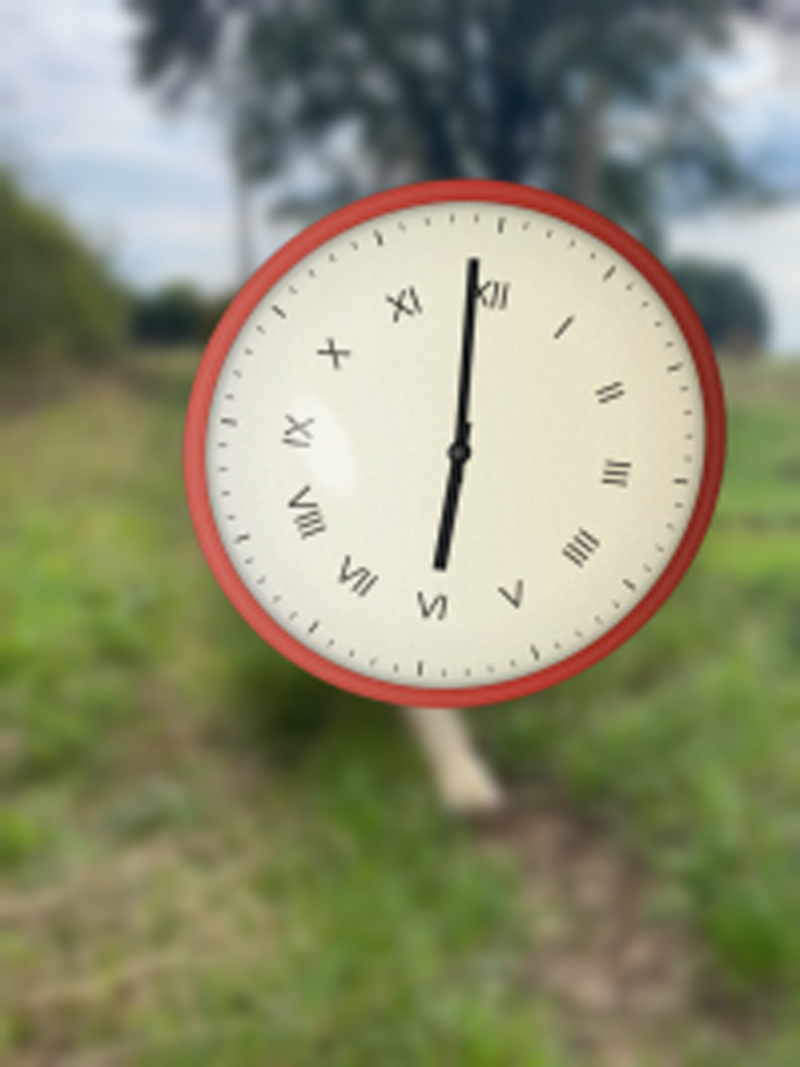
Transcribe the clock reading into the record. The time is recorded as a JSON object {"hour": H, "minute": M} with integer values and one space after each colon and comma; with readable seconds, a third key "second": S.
{"hour": 5, "minute": 59}
